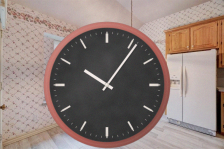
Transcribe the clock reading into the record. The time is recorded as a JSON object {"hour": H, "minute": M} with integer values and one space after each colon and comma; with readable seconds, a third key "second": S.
{"hour": 10, "minute": 6}
